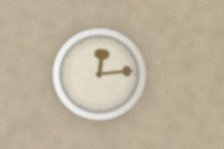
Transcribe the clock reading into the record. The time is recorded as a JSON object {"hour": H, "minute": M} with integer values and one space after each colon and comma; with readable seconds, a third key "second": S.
{"hour": 12, "minute": 14}
